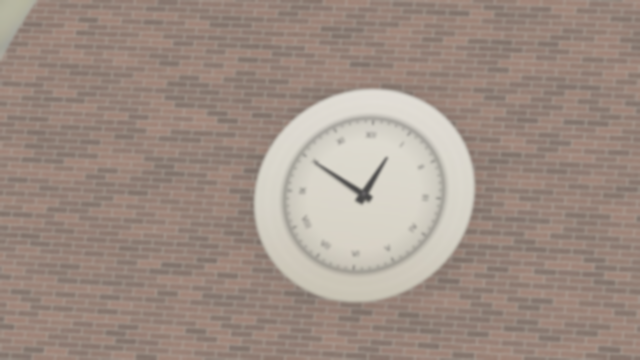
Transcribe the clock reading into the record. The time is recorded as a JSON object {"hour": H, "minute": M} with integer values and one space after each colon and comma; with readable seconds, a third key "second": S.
{"hour": 12, "minute": 50}
